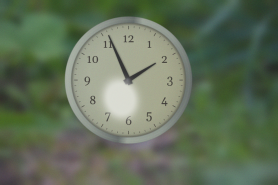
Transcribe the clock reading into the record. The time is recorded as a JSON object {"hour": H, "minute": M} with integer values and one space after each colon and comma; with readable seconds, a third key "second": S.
{"hour": 1, "minute": 56}
